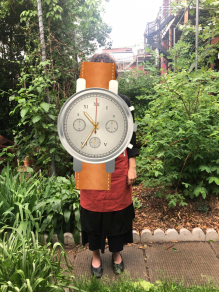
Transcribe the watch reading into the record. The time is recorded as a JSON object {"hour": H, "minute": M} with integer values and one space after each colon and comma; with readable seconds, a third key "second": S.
{"hour": 10, "minute": 35}
